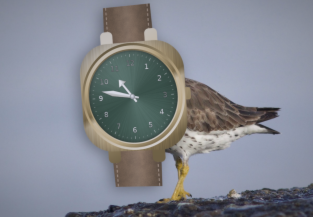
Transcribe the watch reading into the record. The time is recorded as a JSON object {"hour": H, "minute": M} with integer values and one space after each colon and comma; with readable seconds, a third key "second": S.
{"hour": 10, "minute": 47}
